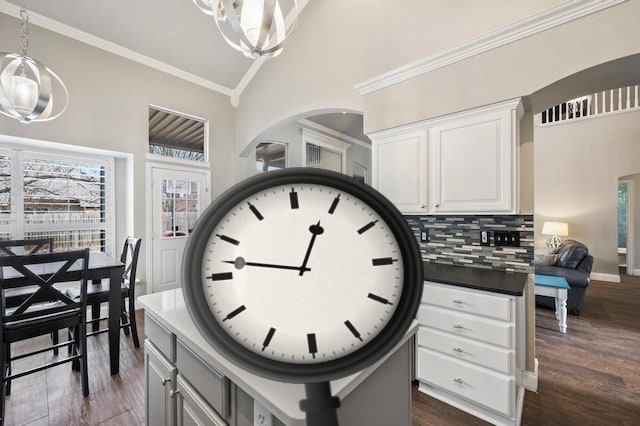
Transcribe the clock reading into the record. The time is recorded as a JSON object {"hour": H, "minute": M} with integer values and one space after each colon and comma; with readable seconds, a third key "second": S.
{"hour": 12, "minute": 47}
